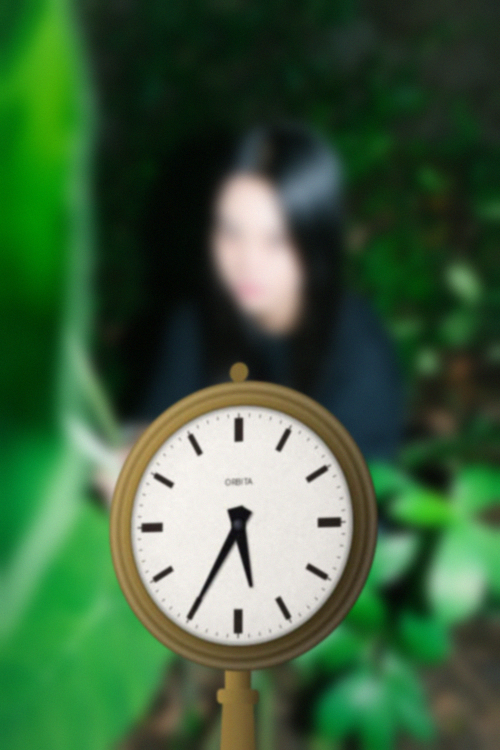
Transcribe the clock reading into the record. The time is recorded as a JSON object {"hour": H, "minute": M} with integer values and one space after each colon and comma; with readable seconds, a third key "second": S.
{"hour": 5, "minute": 35}
